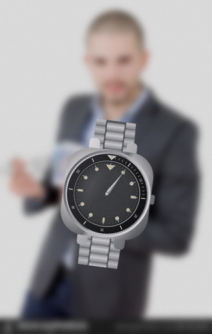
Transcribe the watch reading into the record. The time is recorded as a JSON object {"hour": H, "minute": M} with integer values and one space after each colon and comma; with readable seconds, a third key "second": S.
{"hour": 1, "minute": 5}
